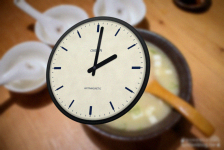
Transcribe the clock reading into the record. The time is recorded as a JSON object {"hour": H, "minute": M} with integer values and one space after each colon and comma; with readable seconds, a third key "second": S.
{"hour": 2, "minute": 1}
